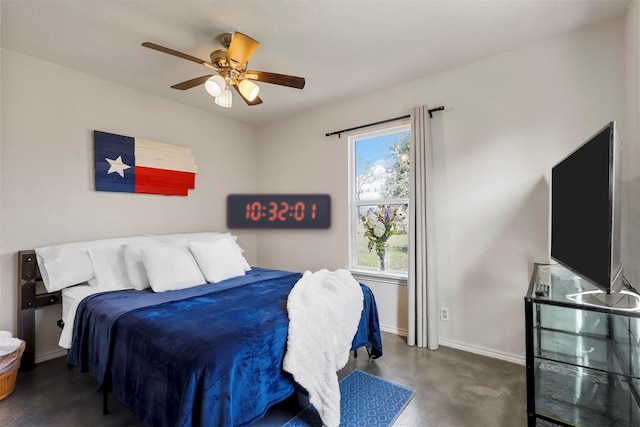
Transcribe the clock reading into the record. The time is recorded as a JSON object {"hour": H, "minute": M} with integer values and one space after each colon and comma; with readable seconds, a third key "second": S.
{"hour": 10, "minute": 32, "second": 1}
